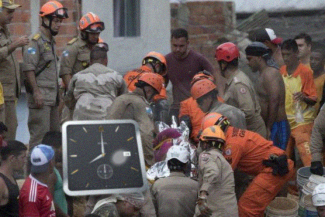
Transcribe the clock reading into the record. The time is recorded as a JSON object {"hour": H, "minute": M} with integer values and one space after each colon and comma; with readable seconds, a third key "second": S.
{"hour": 8, "minute": 0}
